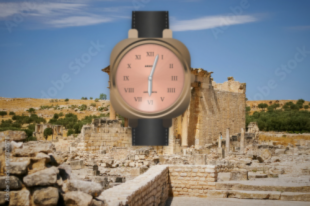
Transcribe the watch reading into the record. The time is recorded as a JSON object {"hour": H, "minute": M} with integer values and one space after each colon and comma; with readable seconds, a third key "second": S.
{"hour": 6, "minute": 3}
